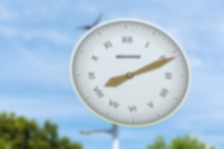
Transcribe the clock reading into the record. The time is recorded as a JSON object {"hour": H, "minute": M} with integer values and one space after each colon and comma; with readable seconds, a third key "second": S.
{"hour": 8, "minute": 11}
